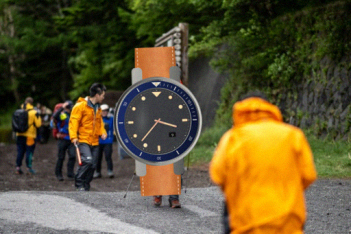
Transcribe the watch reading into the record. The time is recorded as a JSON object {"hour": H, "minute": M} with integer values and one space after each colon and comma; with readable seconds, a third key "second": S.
{"hour": 3, "minute": 37}
